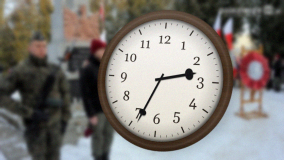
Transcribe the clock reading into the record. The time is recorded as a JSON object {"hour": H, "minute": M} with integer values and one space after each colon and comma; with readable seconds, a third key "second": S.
{"hour": 2, "minute": 34}
